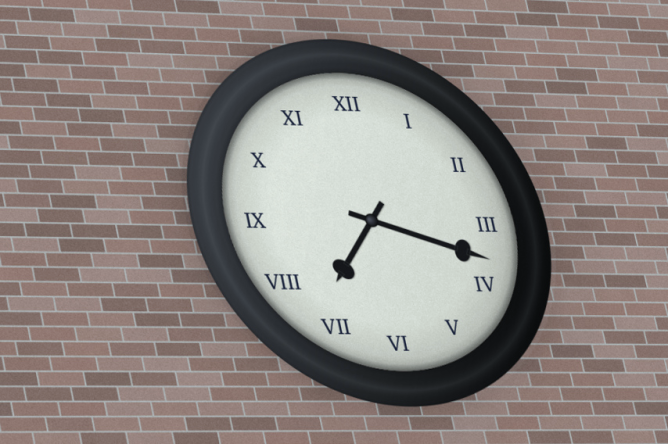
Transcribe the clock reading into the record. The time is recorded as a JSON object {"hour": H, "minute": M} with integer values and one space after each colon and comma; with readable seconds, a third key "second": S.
{"hour": 7, "minute": 18}
